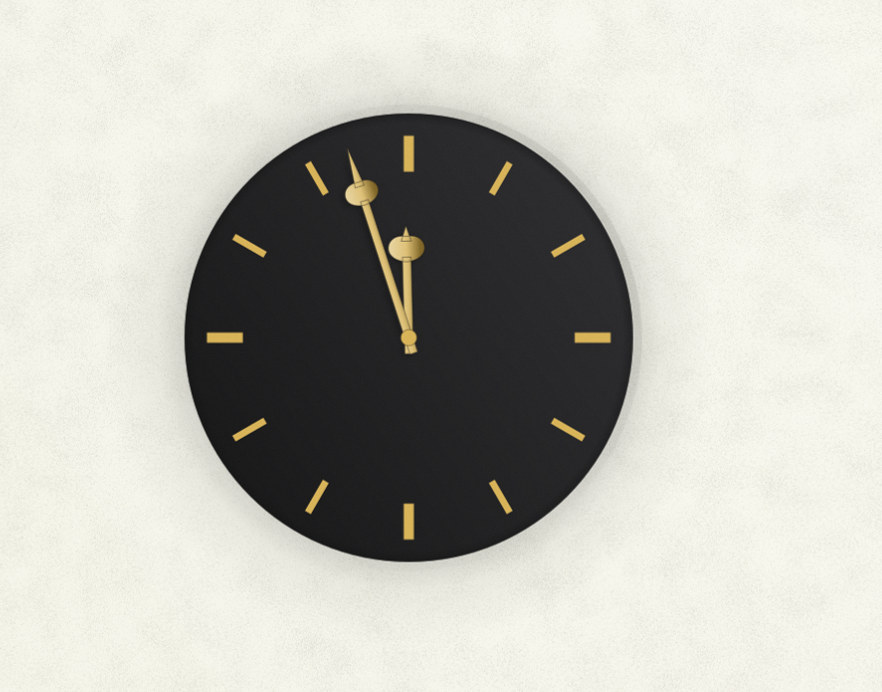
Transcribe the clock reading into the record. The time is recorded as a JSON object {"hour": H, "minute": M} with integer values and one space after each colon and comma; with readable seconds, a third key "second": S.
{"hour": 11, "minute": 57}
